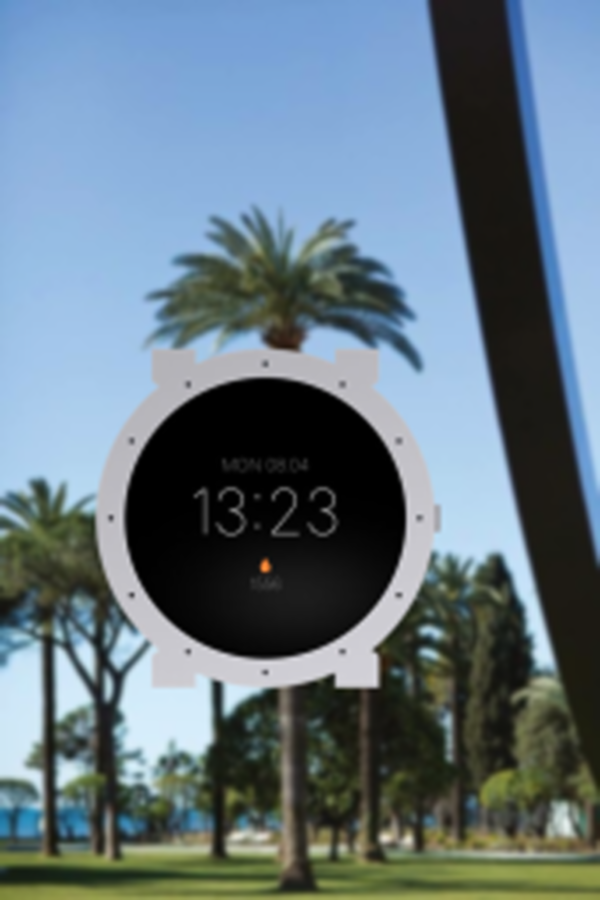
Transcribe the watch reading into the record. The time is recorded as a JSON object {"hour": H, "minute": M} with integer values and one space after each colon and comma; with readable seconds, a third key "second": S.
{"hour": 13, "minute": 23}
